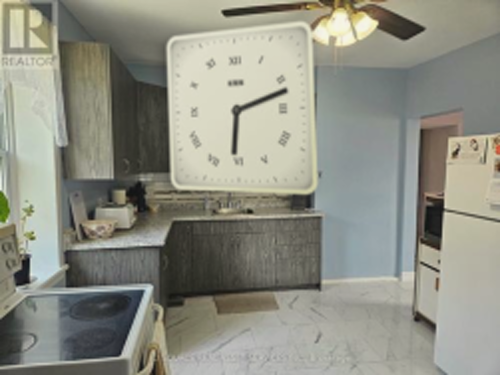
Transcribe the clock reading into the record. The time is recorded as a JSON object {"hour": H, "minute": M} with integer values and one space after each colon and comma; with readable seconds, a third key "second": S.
{"hour": 6, "minute": 12}
